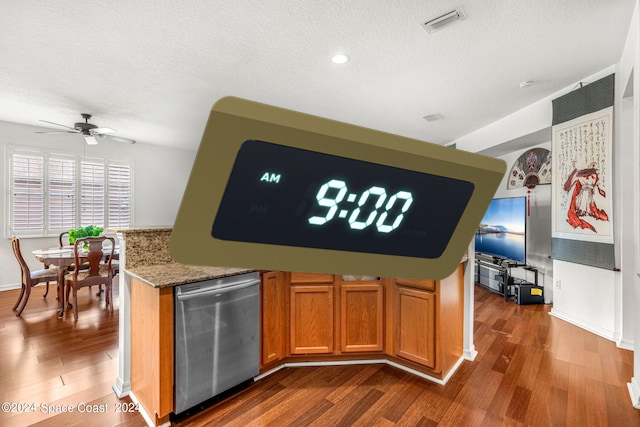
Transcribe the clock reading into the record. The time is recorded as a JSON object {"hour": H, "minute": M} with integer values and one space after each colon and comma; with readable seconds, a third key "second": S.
{"hour": 9, "minute": 0}
